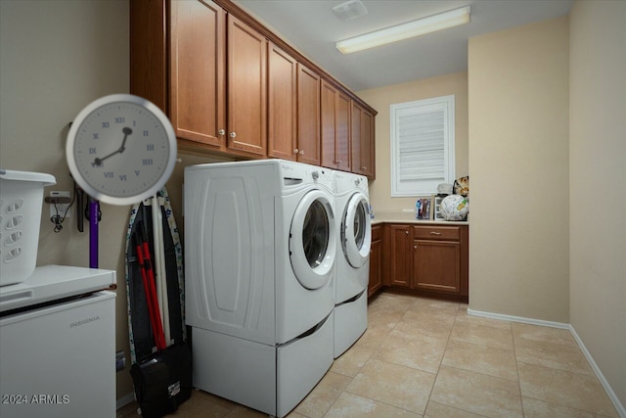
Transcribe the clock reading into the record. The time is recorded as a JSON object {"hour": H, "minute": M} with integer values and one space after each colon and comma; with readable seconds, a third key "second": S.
{"hour": 12, "minute": 41}
